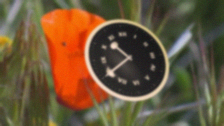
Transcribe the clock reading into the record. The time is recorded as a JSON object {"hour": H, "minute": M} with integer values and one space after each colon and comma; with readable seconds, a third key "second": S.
{"hour": 10, "minute": 40}
